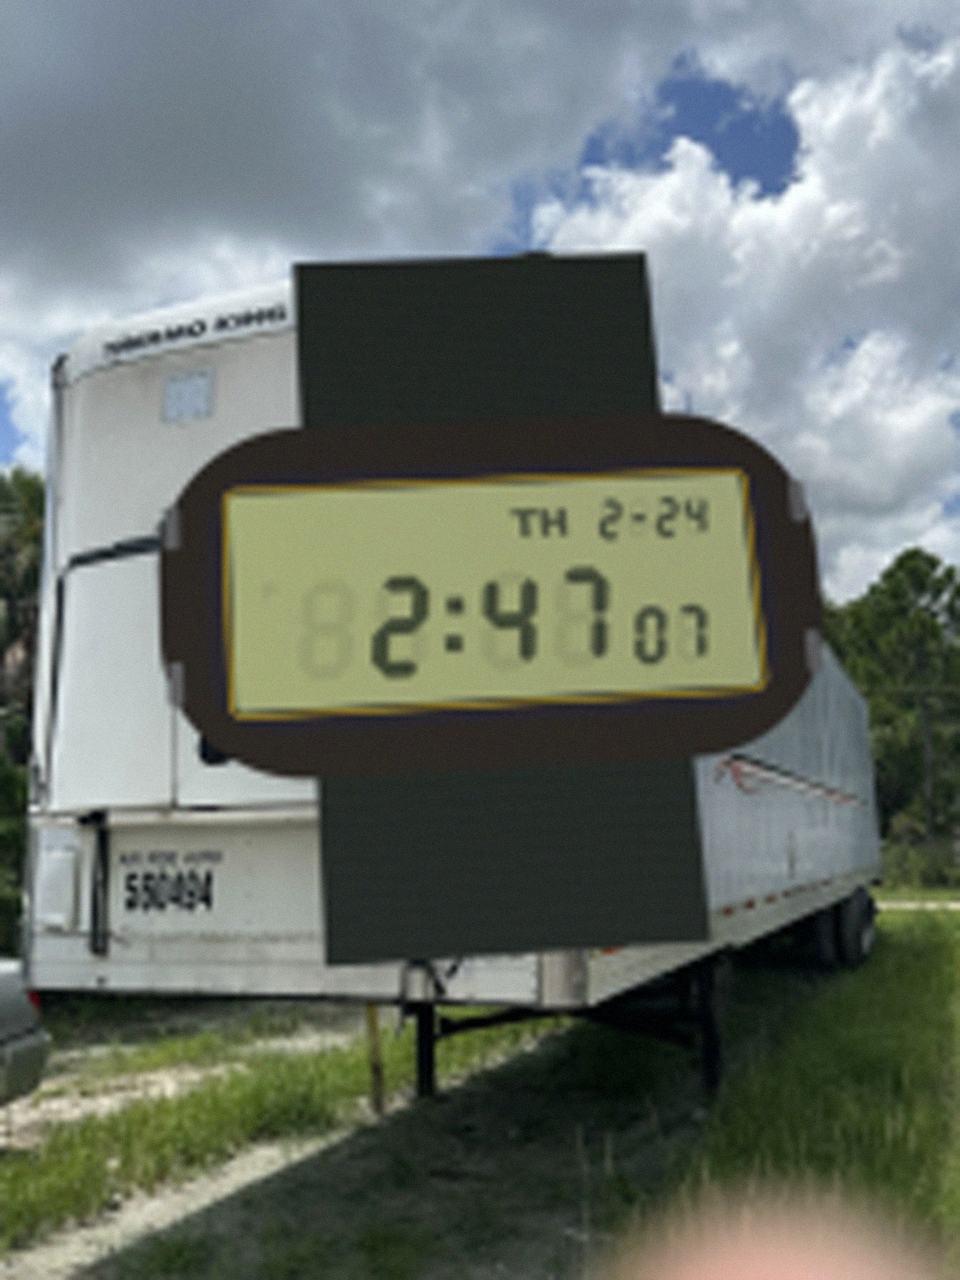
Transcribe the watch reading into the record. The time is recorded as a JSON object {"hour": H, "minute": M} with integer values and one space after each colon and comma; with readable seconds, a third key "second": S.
{"hour": 2, "minute": 47, "second": 7}
